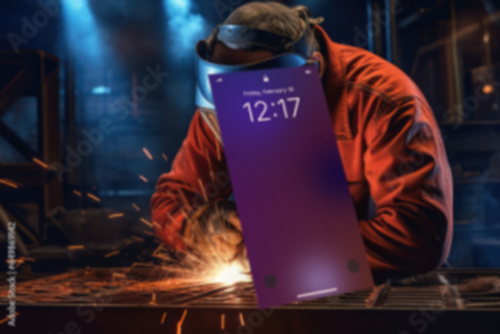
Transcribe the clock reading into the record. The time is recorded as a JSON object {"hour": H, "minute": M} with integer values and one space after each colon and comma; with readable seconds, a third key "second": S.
{"hour": 12, "minute": 17}
